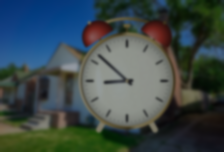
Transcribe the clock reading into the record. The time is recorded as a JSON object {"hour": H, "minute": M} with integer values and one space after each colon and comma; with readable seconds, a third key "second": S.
{"hour": 8, "minute": 52}
